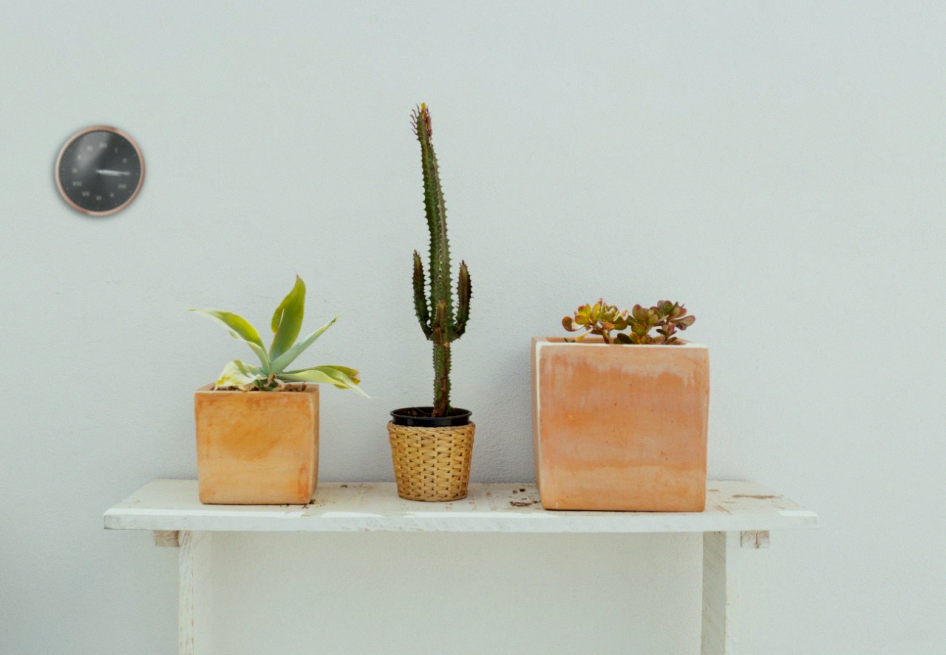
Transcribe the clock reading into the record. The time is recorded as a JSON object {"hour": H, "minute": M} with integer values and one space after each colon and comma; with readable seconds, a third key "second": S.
{"hour": 3, "minute": 15}
